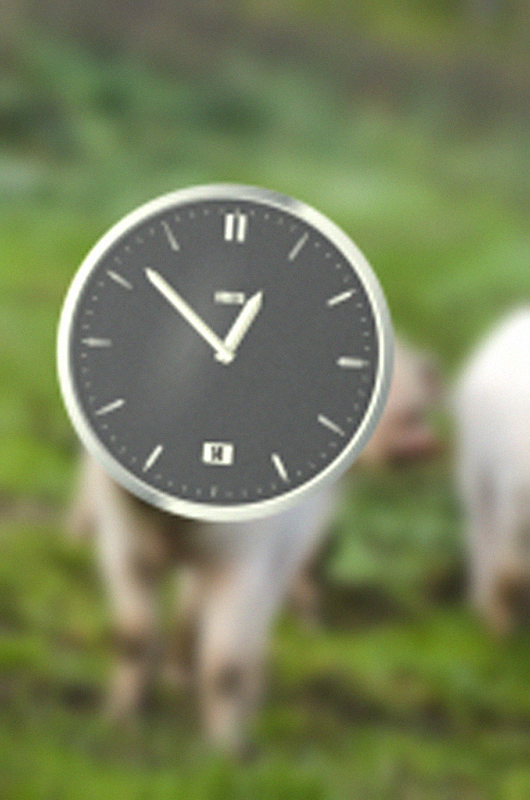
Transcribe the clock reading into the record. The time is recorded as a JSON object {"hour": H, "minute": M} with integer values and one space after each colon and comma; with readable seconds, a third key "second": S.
{"hour": 12, "minute": 52}
